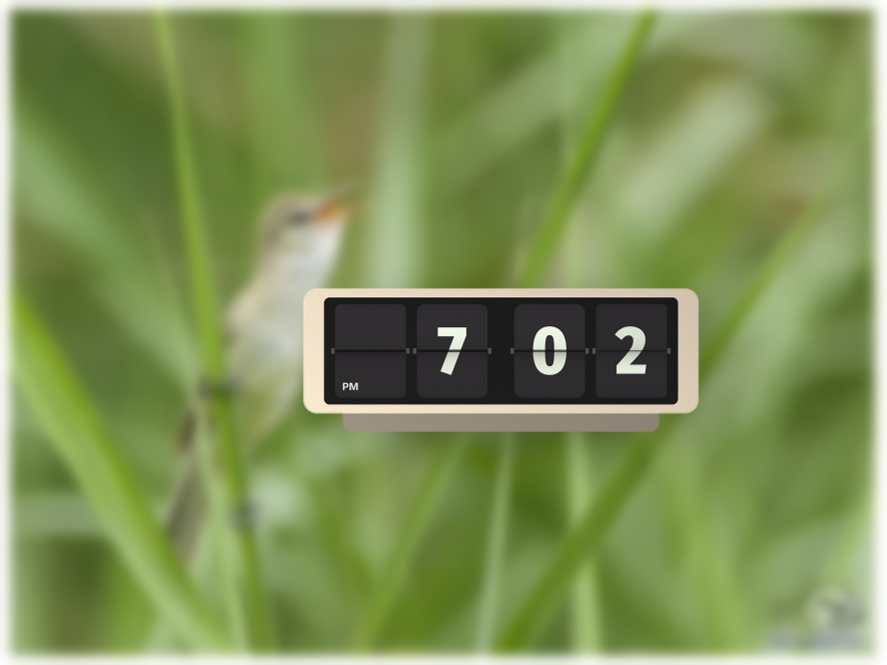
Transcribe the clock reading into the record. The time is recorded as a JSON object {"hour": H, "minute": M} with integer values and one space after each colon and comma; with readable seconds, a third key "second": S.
{"hour": 7, "minute": 2}
